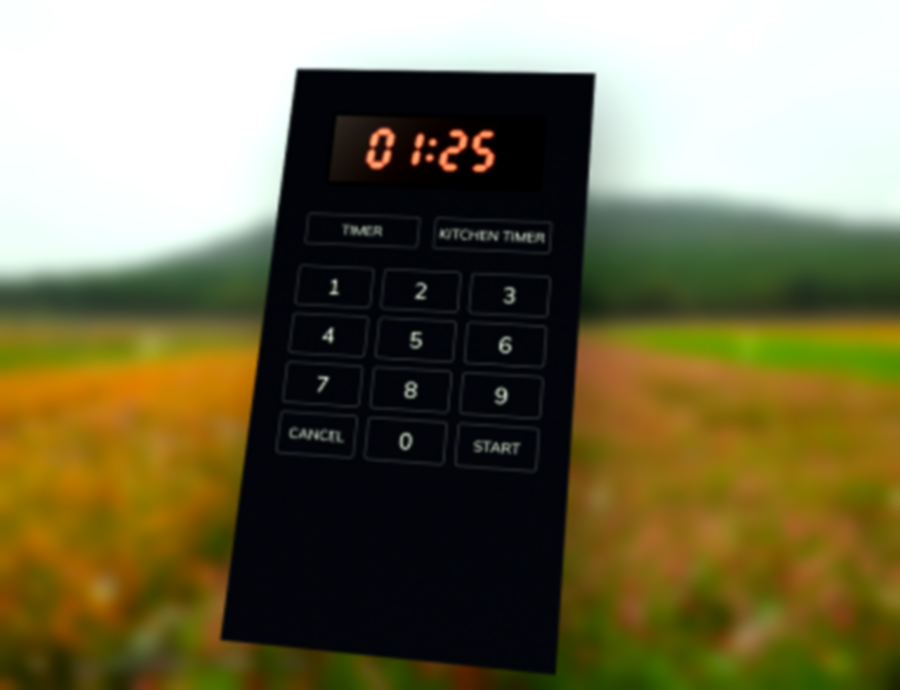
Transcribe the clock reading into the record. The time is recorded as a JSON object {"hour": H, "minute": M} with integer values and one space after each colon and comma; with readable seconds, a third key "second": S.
{"hour": 1, "minute": 25}
